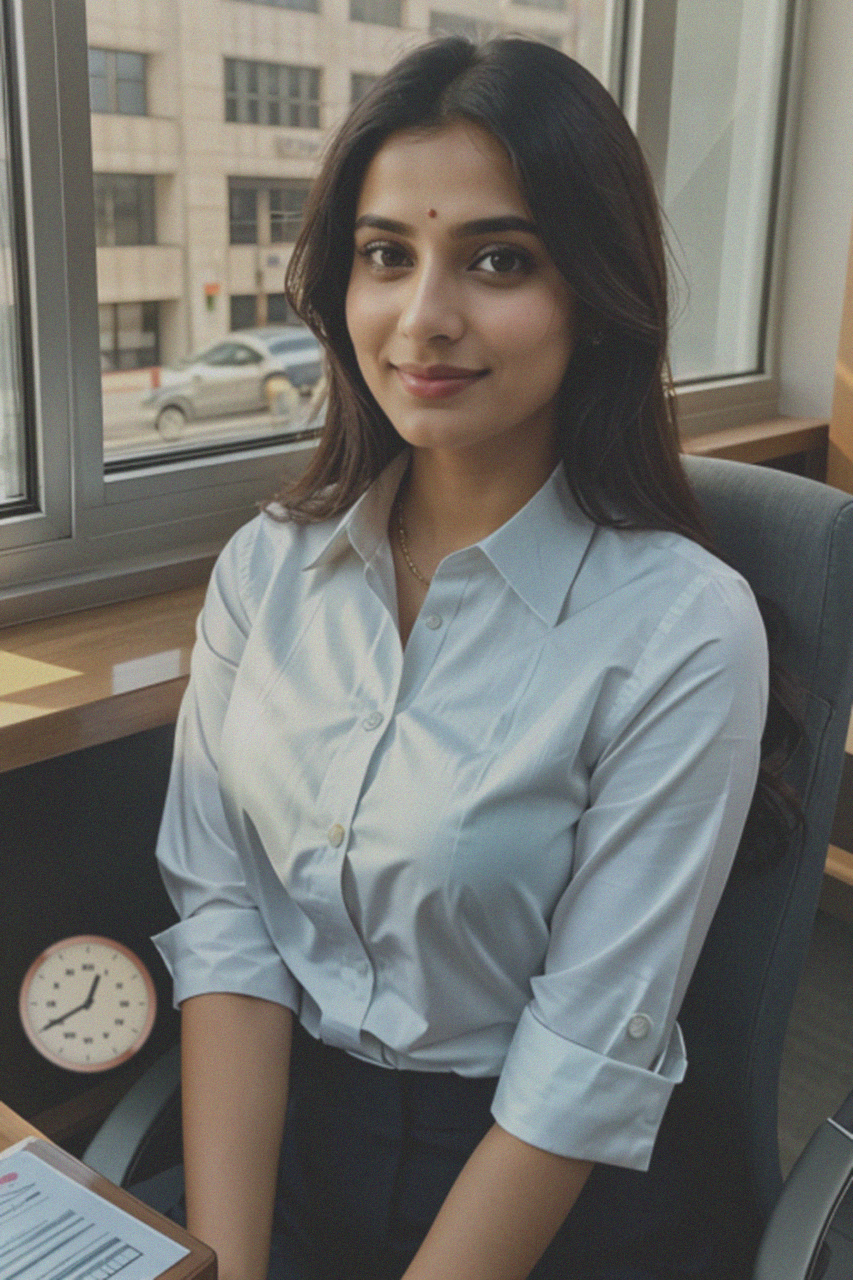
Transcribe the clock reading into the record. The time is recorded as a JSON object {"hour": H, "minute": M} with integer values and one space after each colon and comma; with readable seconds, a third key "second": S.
{"hour": 12, "minute": 40}
